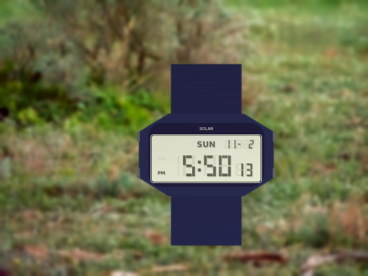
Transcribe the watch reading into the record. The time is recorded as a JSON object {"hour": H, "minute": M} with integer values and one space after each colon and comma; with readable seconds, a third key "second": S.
{"hour": 5, "minute": 50, "second": 13}
